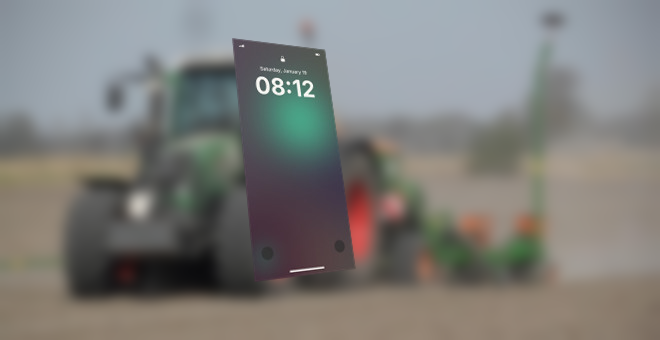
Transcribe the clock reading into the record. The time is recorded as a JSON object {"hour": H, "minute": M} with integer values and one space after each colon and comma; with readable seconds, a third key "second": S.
{"hour": 8, "minute": 12}
